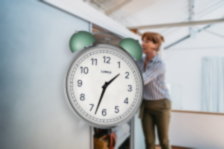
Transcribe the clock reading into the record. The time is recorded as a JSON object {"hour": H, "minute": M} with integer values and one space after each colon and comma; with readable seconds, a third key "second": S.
{"hour": 1, "minute": 33}
